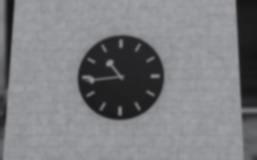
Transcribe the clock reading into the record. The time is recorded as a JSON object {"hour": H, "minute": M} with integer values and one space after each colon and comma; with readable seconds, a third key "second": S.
{"hour": 10, "minute": 44}
